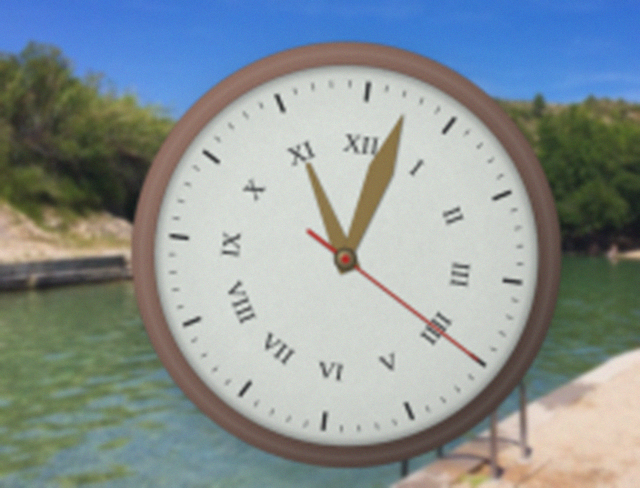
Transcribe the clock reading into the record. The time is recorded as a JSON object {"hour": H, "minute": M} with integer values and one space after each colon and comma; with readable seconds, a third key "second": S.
{"hour": 11, "minute": 2, "second": 20}
